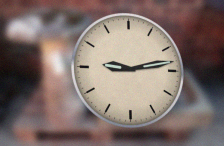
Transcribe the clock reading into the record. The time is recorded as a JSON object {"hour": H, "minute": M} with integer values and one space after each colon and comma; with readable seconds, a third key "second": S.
{"hour": 9, "minute": 13}
